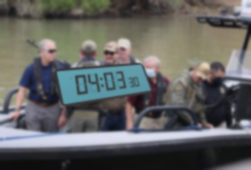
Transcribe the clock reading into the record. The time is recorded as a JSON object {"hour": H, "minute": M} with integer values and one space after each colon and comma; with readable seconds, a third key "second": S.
{"hour": 4, "minute": 3}
